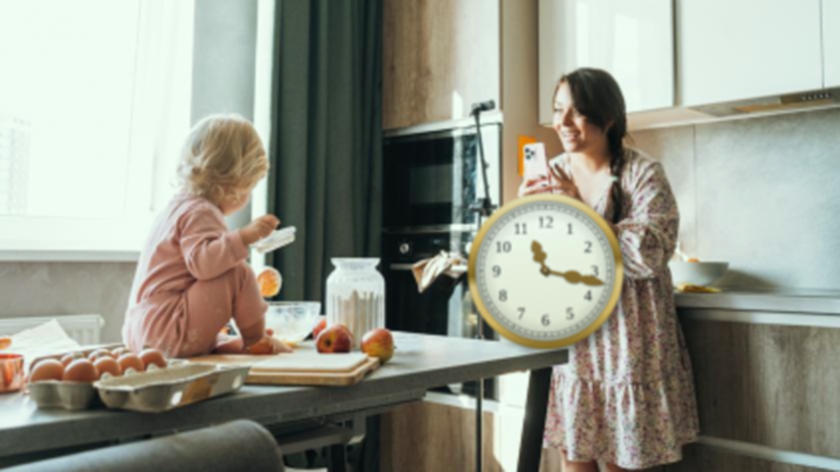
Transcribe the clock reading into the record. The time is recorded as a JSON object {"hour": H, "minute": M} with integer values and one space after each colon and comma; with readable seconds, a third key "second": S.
{"hour": 11, "minute": 17}
